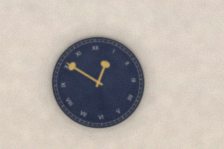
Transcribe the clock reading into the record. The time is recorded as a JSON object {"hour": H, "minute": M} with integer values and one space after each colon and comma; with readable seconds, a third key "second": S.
{"hour": 12, "minute": 51}
